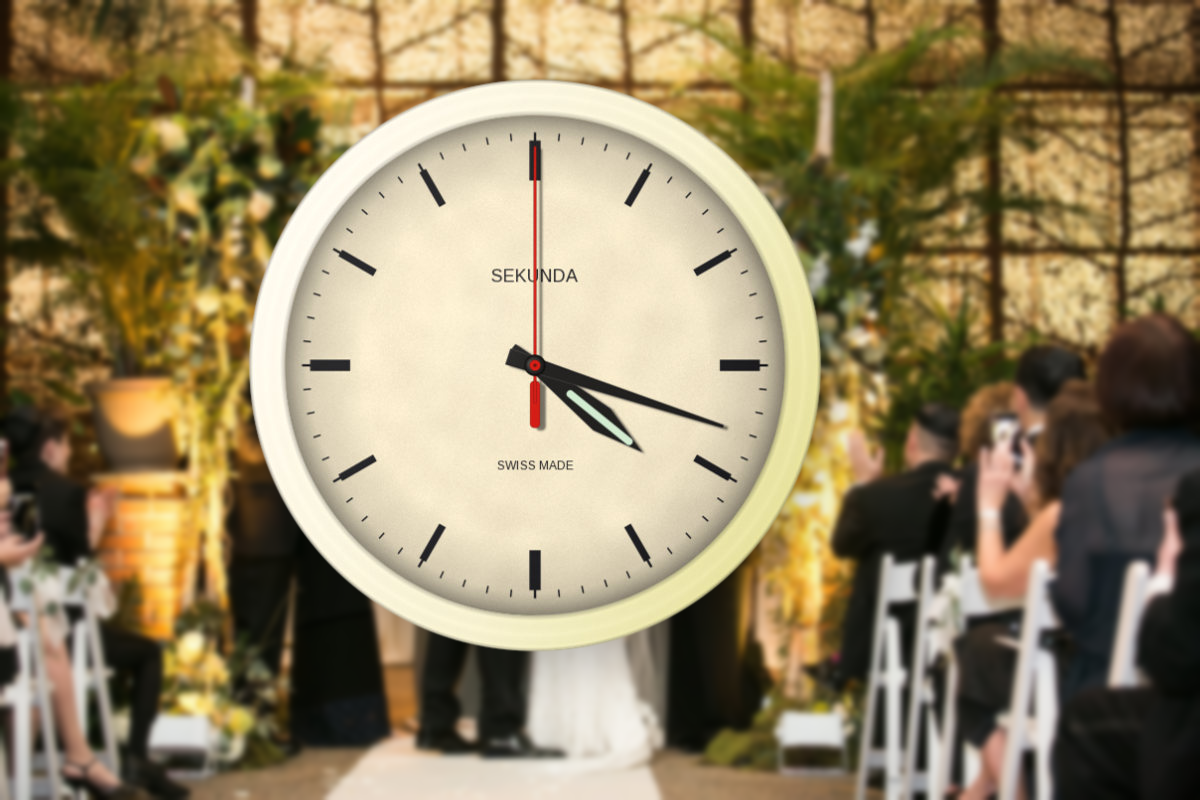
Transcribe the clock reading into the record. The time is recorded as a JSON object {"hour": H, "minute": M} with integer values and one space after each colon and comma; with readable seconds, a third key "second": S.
{"hour": 4, "minute": 18, "second": 0}
